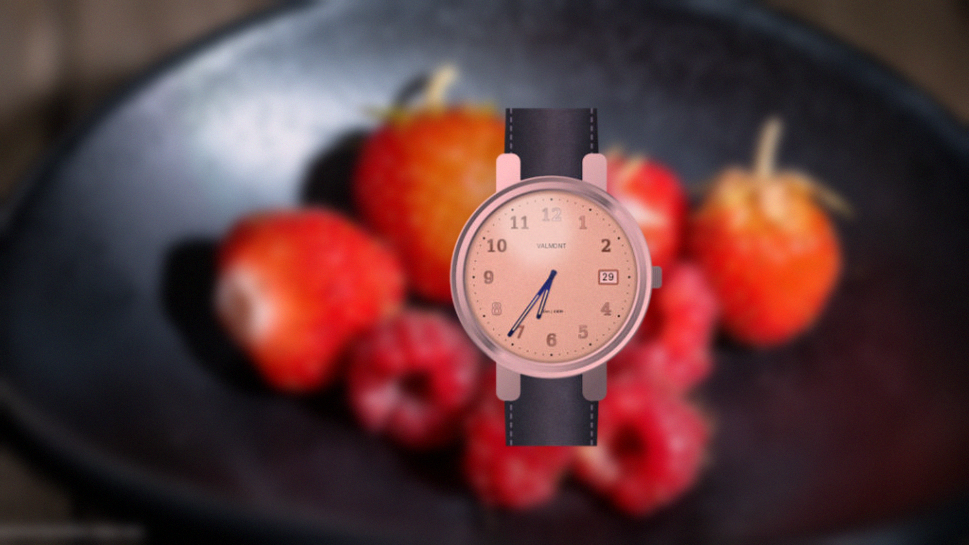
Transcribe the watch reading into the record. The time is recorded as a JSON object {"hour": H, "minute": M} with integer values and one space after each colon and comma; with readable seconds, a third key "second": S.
{"hour": 6, "minute": 36}
